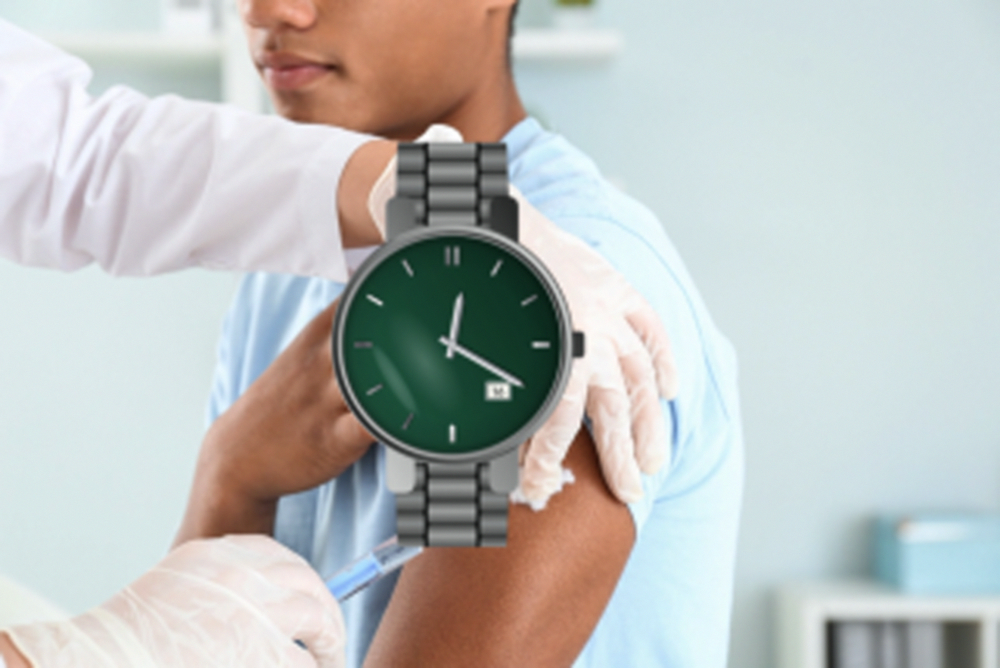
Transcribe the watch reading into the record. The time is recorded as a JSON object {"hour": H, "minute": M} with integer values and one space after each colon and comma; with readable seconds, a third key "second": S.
{"hour": 12, "minute": 20}
